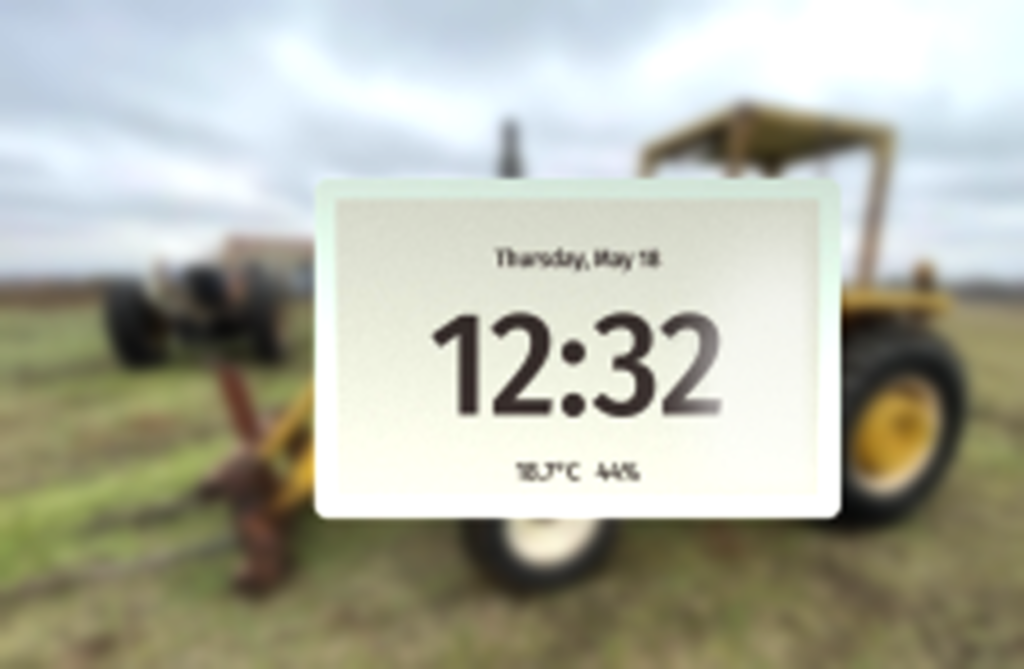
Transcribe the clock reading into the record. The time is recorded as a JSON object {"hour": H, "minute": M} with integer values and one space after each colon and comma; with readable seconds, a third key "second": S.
{"hour": 12, "minute": 32}
